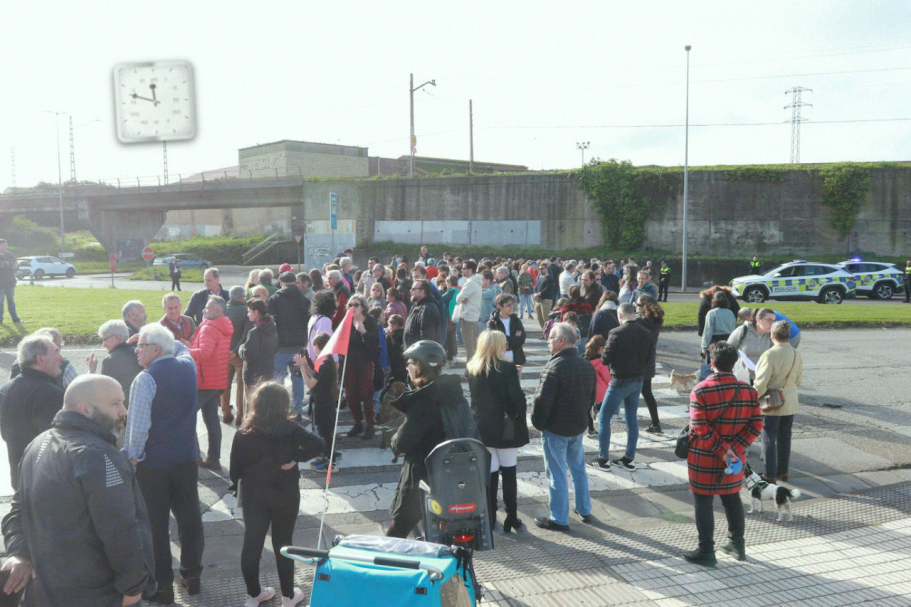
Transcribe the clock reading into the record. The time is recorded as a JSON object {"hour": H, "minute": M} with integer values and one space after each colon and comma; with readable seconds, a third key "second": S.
{"hour": 11, "minute": 48}
